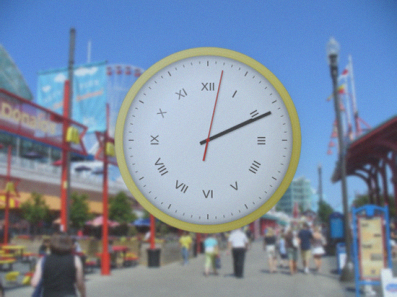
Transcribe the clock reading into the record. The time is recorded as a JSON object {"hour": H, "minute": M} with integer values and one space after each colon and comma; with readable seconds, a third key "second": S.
{"hour": 2, "minute": 11, "second": 2}
